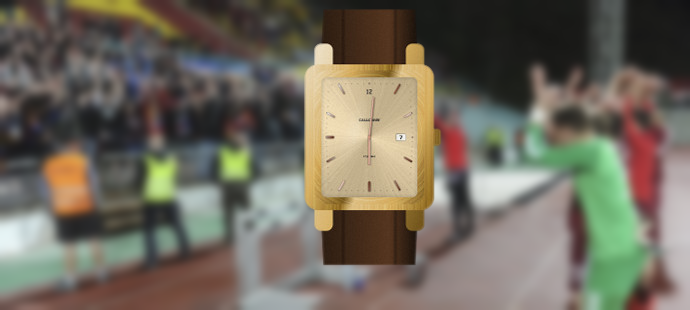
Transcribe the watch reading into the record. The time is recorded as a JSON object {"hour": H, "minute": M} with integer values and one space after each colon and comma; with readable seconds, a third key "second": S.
{"hour": 6, "minute": 1}
